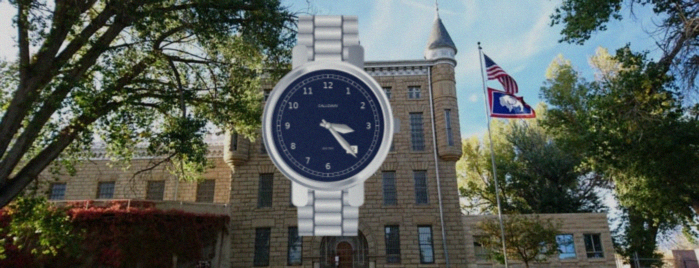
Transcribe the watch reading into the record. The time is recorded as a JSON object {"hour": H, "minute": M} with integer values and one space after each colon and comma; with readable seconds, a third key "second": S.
{"hour": 3, "minute": 23}
